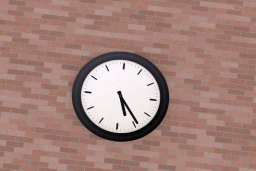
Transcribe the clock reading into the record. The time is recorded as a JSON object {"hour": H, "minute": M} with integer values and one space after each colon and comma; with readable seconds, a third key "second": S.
{"hour": 5, "minute": 24}
